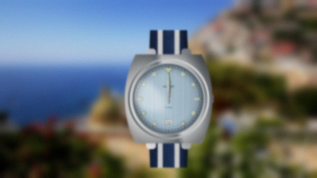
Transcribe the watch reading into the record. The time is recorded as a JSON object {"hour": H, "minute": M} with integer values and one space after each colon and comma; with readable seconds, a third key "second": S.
{"hour": 12, "minute": 0}
